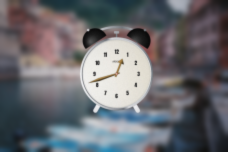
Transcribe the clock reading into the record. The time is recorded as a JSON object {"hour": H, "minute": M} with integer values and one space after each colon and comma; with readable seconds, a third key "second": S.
{"hour": 12, "minute": 42}
